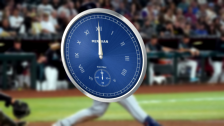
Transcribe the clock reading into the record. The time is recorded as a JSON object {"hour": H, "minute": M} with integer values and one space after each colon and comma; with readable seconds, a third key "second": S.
{"hour": 12, "minute": 0}
